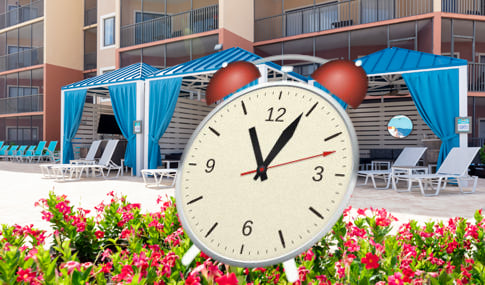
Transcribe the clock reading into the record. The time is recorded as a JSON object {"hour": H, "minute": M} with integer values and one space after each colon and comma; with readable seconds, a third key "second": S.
{"hour": 11, "minute": 4, "second": 12}
